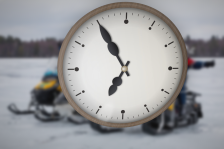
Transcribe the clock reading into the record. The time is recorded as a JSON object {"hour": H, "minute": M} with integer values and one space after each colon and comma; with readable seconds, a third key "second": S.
{"hour": 6, "minute": 55}
